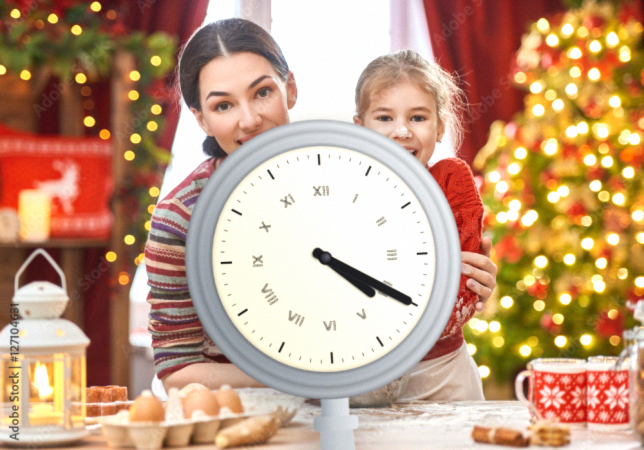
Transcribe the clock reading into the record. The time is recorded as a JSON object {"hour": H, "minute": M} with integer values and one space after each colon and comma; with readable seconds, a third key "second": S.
{"hour": 4, "minute": 20}
